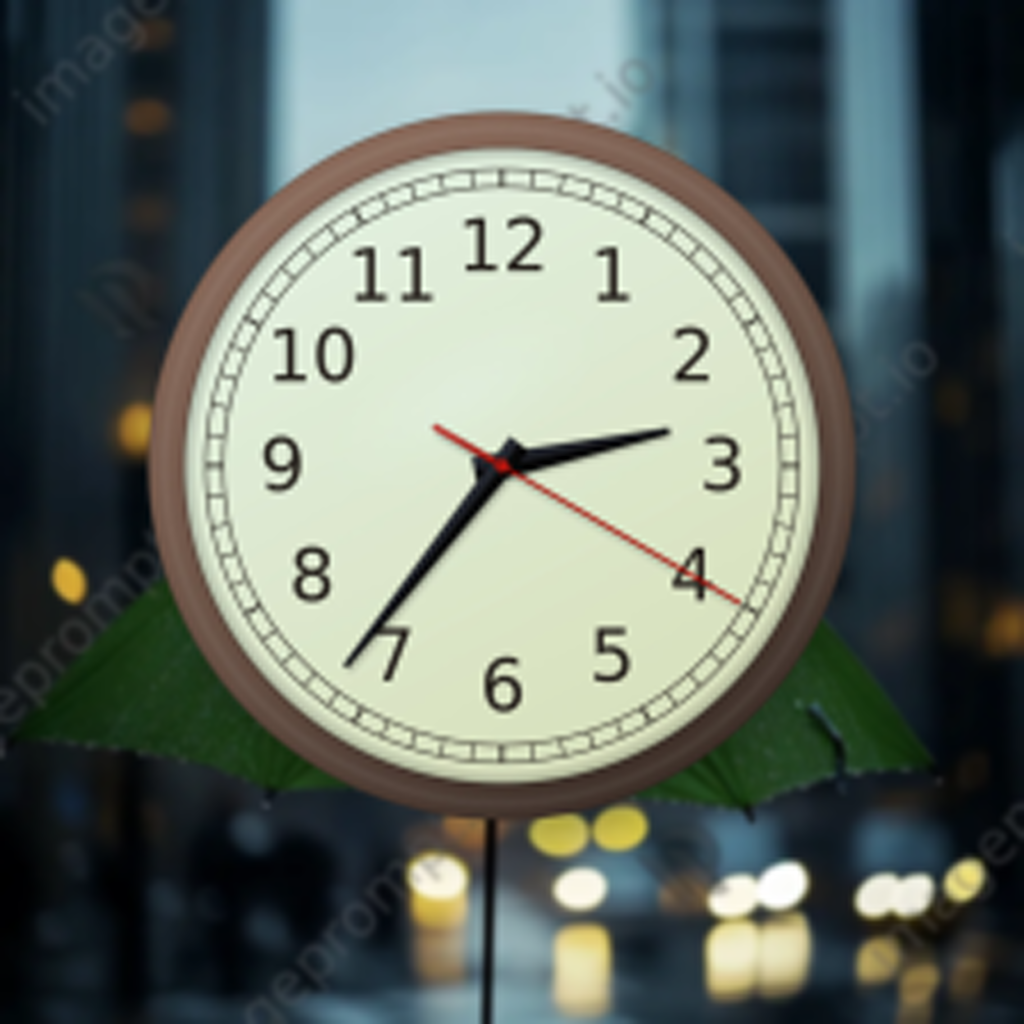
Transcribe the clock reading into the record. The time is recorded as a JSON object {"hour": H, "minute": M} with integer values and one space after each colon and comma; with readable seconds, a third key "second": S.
{"hour": 2, "minute": 36, "second": 20}
